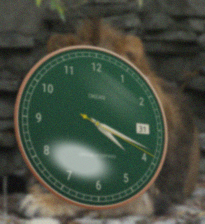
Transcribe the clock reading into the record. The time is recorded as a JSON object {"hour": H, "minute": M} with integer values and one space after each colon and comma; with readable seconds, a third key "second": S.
{"hour": 4, "minute": 18, "second": 19}
